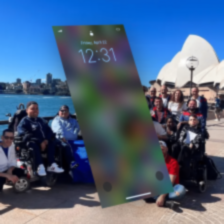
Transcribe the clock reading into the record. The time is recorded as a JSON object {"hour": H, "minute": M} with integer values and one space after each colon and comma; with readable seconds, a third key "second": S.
{"hour": 12, "minute": 31}
